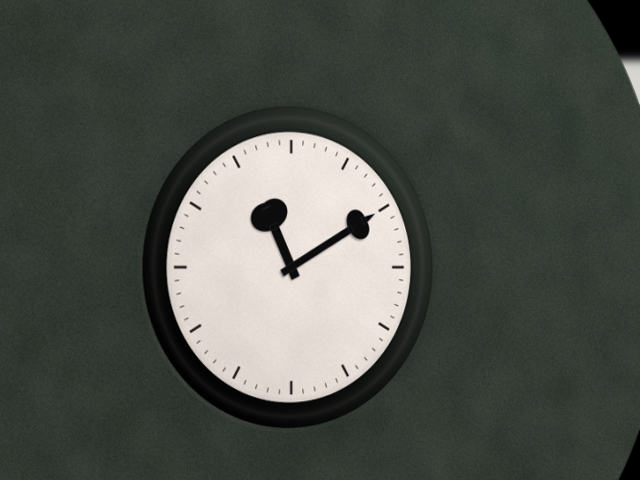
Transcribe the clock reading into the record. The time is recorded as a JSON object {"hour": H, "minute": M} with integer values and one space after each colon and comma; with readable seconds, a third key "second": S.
{"hour": 11, "minute": 10}
